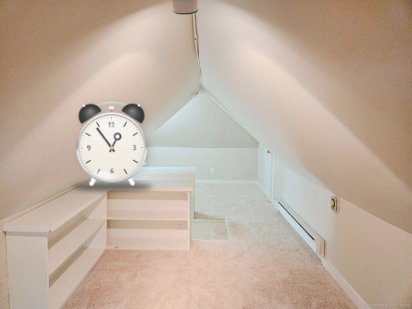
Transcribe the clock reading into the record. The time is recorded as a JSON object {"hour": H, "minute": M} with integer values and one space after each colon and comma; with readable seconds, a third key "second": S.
{"hour": 12, "minute": 54}
